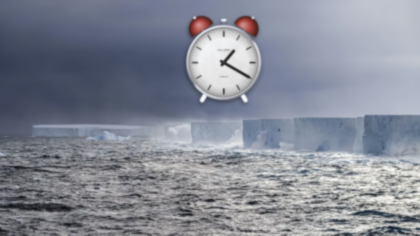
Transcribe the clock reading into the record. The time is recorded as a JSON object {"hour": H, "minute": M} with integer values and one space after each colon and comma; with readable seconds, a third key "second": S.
{"hour": 1, "minute": 20}
